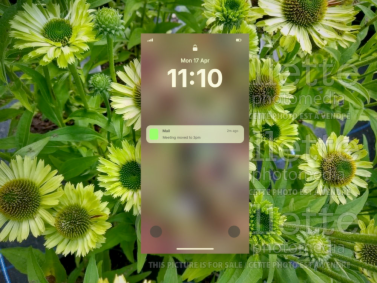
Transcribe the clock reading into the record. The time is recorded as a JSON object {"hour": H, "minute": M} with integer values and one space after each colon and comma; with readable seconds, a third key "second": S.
{"hour": 11, "minute": 10}
